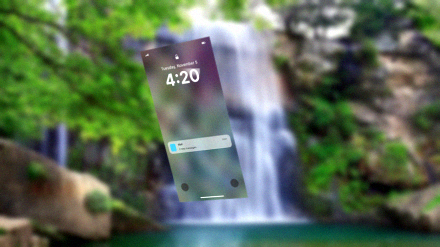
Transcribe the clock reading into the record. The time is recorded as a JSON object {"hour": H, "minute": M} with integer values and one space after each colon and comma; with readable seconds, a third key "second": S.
{"hour": 4, "minute": 20}
